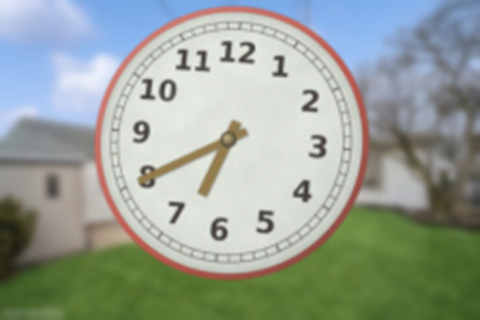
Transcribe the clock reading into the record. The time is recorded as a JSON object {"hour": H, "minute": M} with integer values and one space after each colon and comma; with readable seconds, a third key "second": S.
{"hour": 6, "minute": 40}
